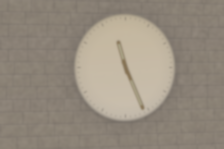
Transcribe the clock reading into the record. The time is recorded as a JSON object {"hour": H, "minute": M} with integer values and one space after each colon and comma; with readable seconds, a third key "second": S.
{"hour": 11, "minute": 26}
